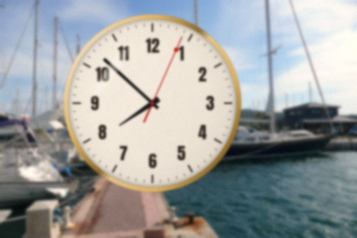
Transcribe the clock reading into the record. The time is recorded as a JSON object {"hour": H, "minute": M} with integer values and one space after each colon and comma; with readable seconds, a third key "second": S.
{"hour": 7, "minute": 52, "second": 4}
